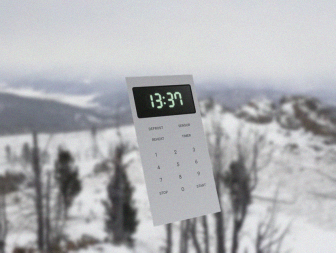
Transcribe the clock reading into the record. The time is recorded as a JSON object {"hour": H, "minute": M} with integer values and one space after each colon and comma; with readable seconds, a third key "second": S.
{"hour": 13, "minute": 37}
